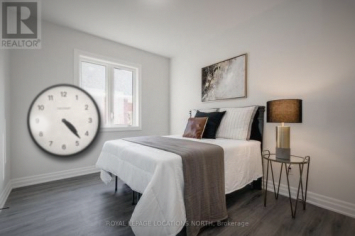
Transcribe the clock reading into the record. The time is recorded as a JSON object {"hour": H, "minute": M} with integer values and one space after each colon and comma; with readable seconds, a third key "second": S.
{"hour": 4, "minute": 23}
